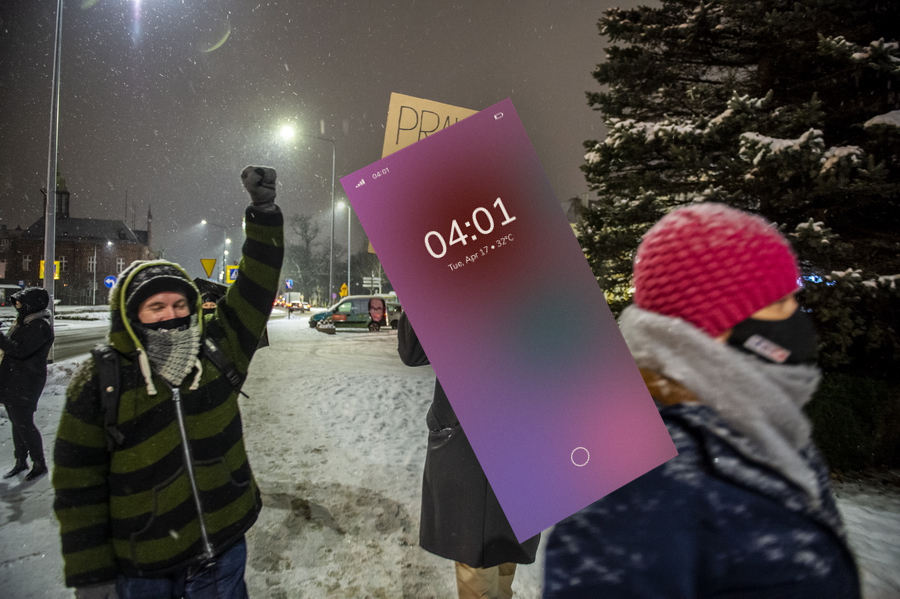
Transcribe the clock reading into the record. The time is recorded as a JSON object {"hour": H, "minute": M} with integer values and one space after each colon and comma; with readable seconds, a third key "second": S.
{"hour": 4, "minute": 1}
